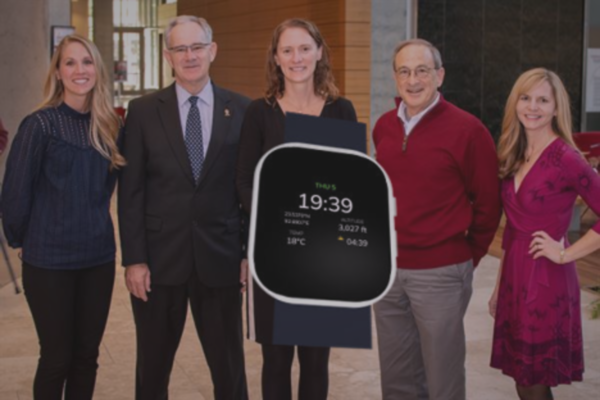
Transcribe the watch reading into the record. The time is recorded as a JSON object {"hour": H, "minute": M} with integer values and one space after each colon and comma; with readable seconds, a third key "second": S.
{"hour": 19, "minute": 39}
